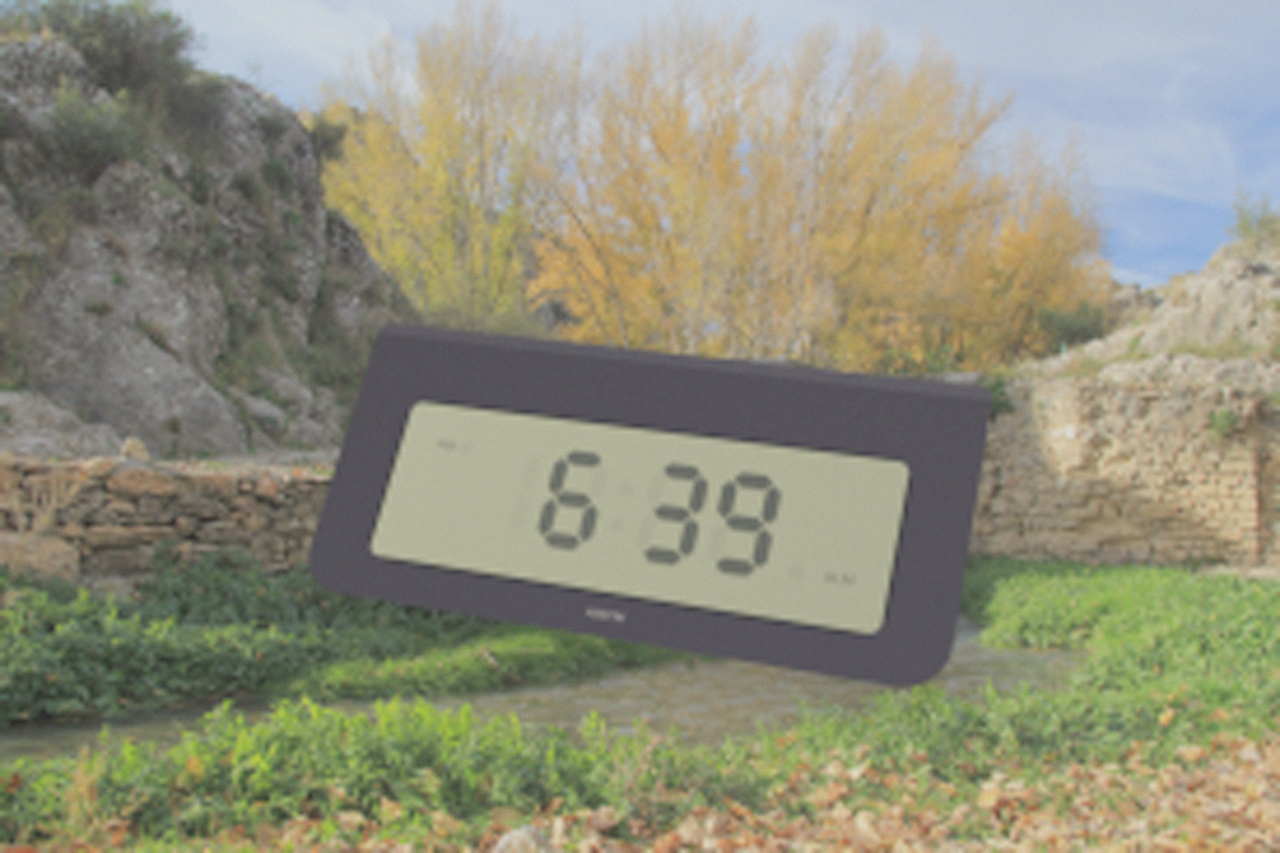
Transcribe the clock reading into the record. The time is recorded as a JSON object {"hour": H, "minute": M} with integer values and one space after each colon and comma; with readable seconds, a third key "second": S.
{"hour": 6, "minute": 39}
